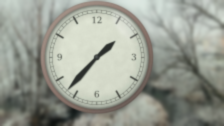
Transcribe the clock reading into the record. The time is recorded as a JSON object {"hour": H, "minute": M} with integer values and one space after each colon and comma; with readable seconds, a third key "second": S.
{"hour": 1, "minute": 37}
